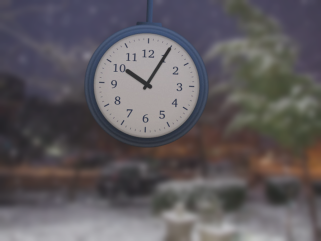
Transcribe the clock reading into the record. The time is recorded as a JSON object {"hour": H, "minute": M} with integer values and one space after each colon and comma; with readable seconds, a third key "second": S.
{"hour": 10, "minute": 5}
